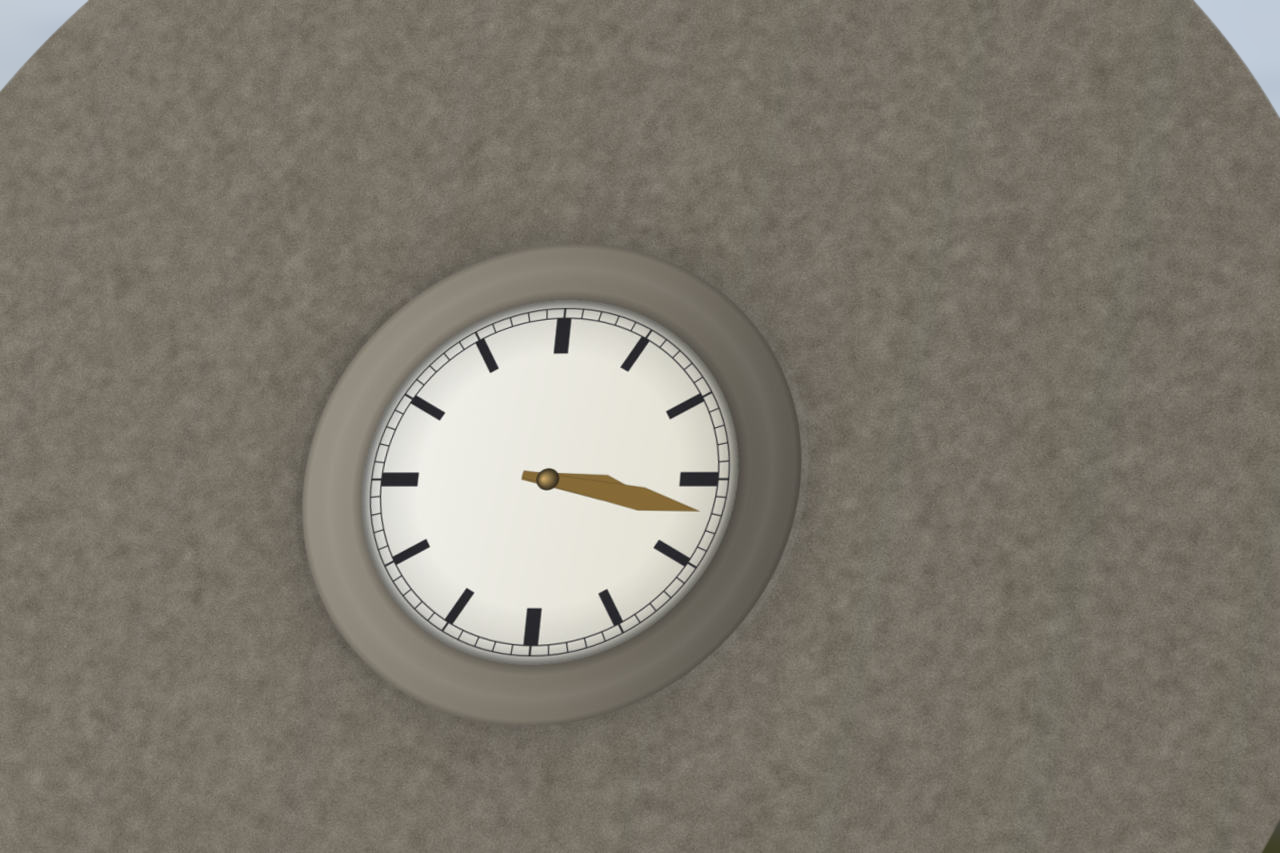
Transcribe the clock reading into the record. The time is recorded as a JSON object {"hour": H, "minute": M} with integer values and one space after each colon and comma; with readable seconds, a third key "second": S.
{"hour": 3, "minute": 17}
